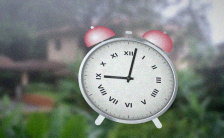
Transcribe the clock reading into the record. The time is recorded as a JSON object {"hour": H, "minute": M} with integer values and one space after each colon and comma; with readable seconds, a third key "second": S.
{"hour": 9, "minute": 2}
